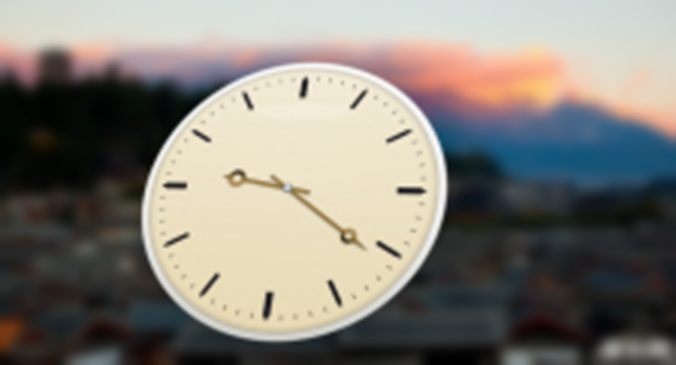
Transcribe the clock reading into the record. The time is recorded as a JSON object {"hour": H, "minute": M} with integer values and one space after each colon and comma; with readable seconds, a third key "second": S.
{"hour": 9, "minute": 21}
